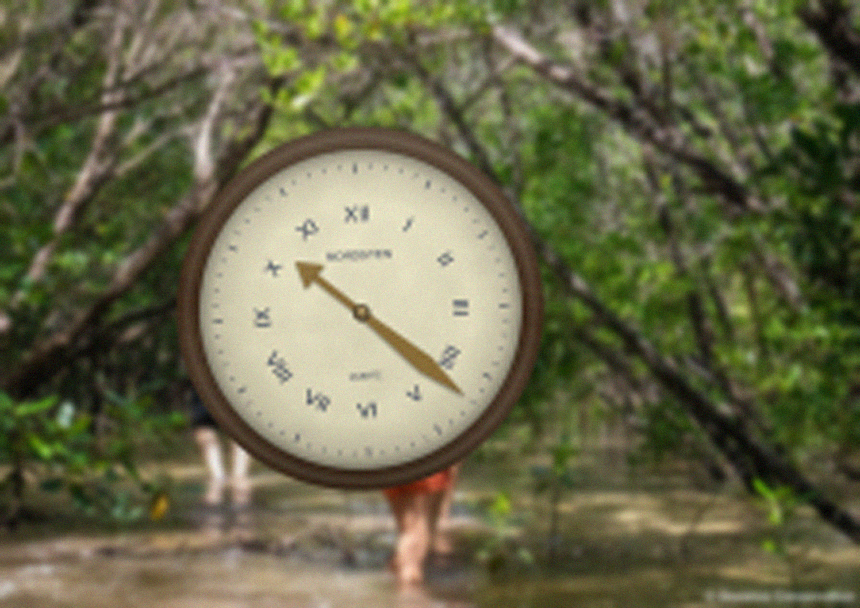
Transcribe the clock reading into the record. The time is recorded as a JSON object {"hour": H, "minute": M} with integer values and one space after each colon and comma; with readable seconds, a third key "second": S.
{"hour": 10, "minute": 22}
